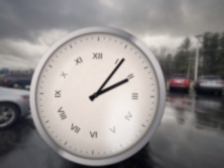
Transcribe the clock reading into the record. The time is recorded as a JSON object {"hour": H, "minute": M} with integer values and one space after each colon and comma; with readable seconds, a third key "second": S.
{"hour": 2, "minute": 6}
